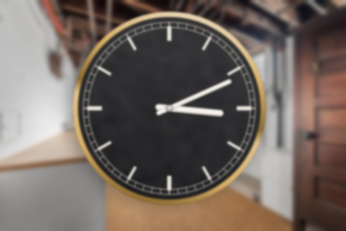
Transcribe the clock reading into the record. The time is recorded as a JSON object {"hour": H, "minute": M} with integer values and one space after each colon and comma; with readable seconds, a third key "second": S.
{"hour": 3, "minute": 11}
